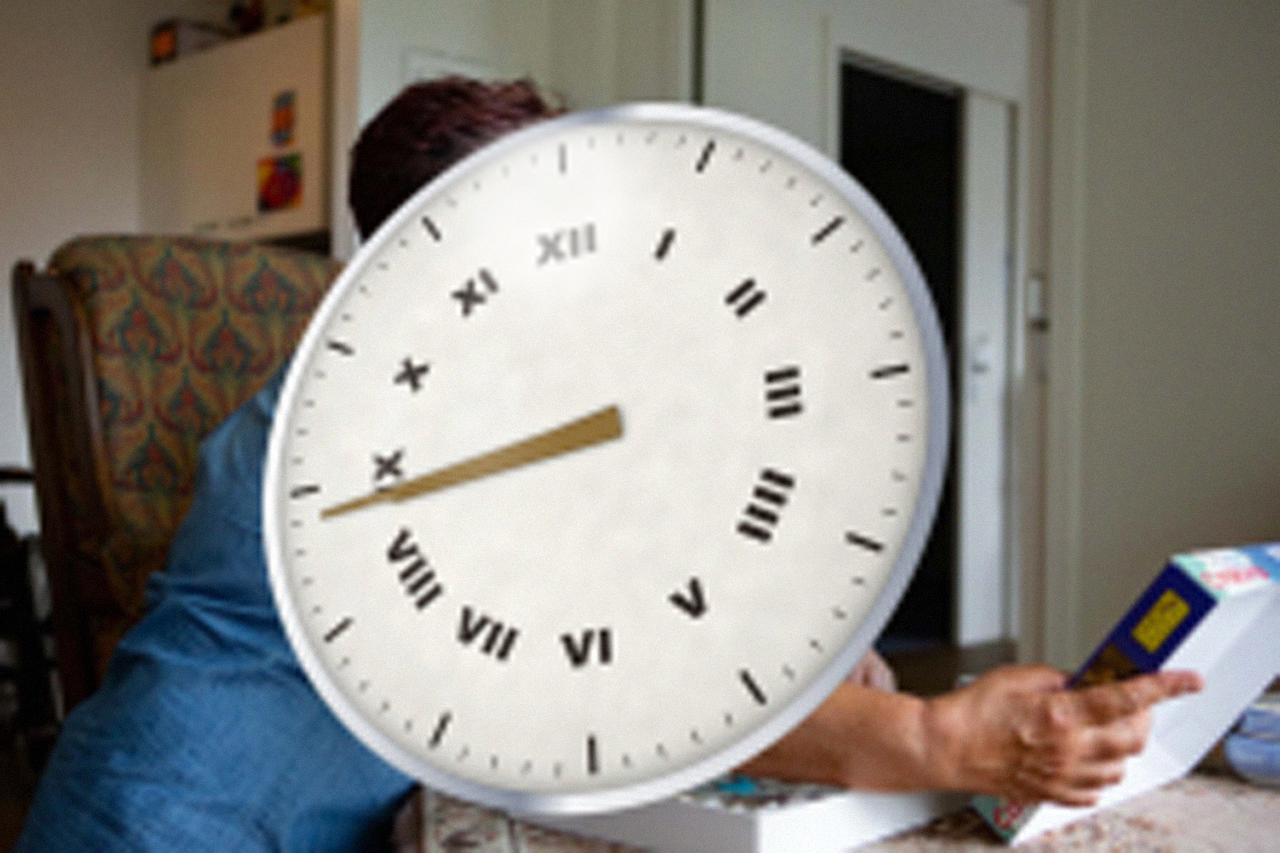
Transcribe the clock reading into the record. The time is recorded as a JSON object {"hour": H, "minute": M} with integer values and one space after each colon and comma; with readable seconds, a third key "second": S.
{"hour": 8, "minute": 44}
